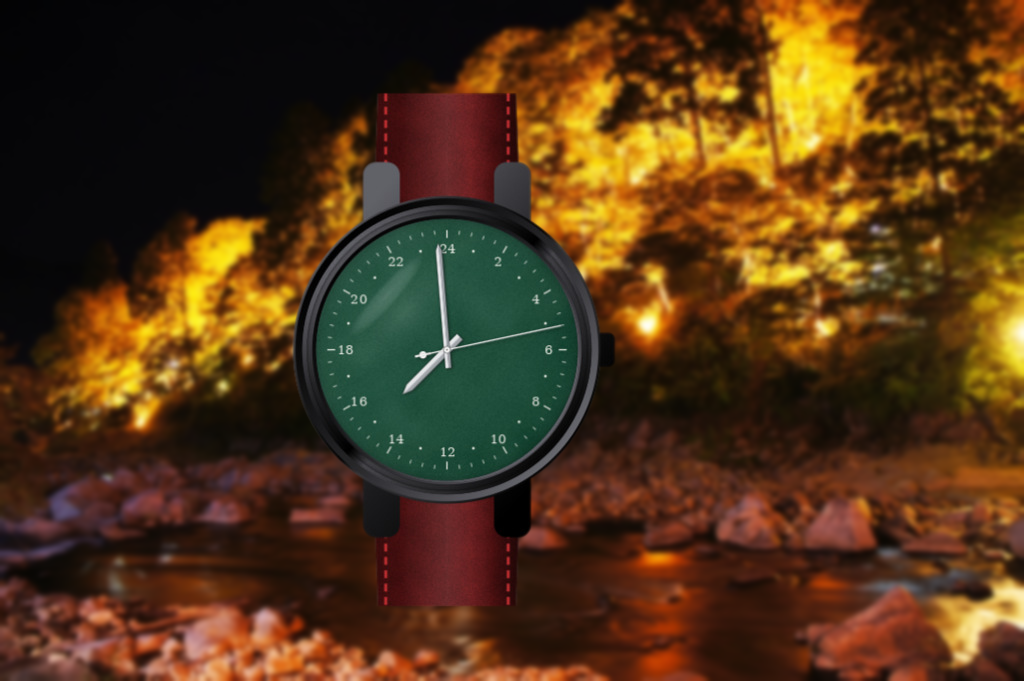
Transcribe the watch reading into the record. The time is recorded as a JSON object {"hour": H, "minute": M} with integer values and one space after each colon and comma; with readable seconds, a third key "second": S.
{"hour": 14, "minute": 59, "second": 13}
